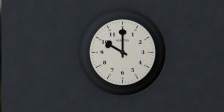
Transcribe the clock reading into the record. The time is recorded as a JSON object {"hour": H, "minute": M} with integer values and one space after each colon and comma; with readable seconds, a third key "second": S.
{"hour": 10, "minute": 0}
